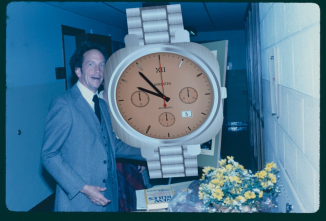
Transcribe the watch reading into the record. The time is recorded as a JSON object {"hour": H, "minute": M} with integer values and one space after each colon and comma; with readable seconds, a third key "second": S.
{"hour": 9, "minute": 54}
